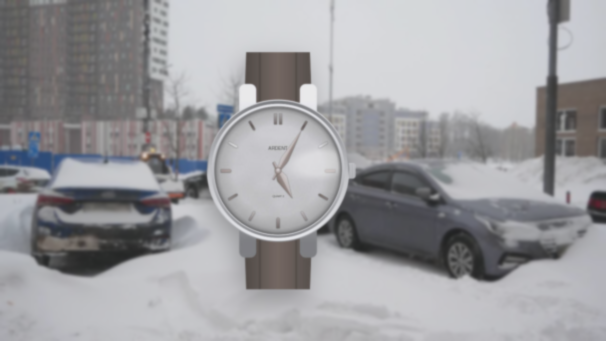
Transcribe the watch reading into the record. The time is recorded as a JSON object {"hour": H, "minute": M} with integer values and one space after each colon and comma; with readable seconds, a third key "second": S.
{"hour": 5, "minute": 5}
